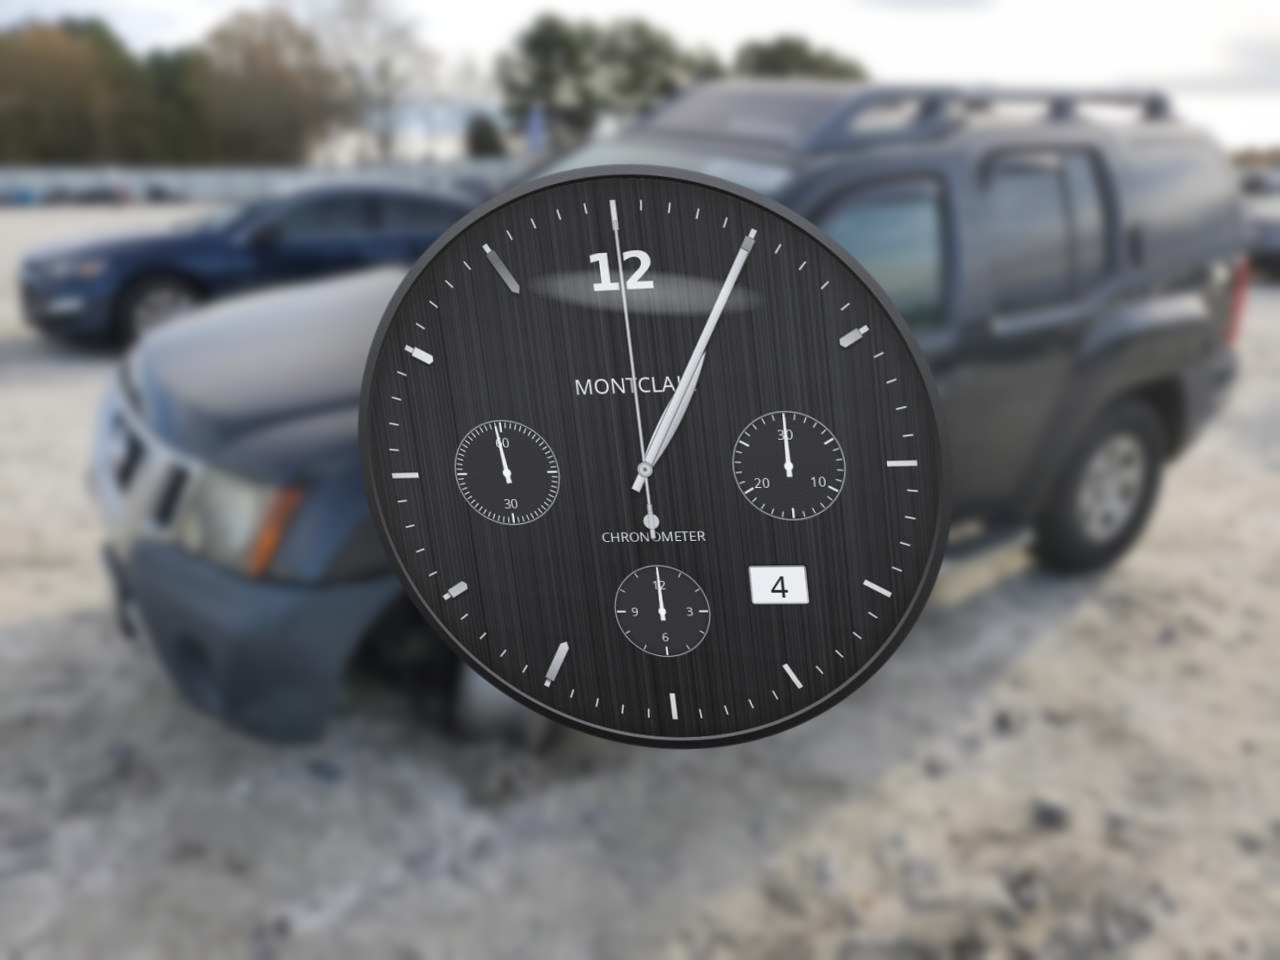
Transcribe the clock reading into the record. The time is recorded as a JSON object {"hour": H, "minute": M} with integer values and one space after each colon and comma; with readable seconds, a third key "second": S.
{"hour": 1, "minute": 4, "second": 59}
